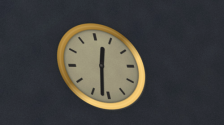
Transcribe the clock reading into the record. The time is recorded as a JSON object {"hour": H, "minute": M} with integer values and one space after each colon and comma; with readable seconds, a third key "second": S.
{"hour": 12, "minute": 32}
